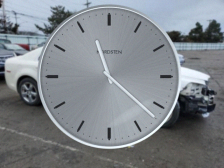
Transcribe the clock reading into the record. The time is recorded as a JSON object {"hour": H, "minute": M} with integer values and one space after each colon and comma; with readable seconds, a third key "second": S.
{"hour": 11, "minute": 22}
